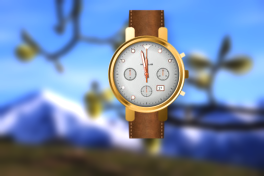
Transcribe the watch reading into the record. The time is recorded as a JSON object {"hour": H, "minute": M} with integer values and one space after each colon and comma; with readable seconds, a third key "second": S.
{"hour": 11, "minute": 58}
